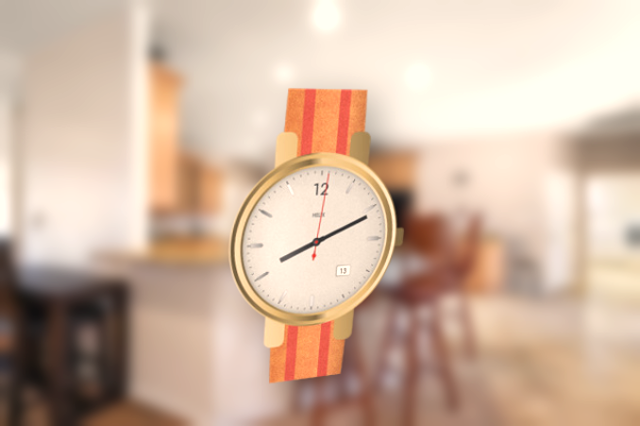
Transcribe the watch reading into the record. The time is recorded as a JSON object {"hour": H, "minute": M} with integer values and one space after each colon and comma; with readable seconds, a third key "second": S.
{"hour": 8, "minute": 11, "second": 1}
